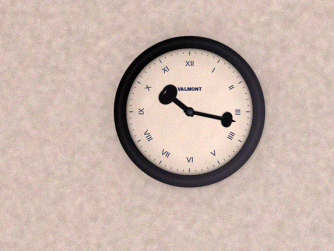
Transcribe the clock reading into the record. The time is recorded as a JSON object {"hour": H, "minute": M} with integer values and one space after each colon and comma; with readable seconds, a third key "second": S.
{"hour": 10, "minute": 17}
